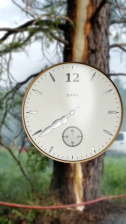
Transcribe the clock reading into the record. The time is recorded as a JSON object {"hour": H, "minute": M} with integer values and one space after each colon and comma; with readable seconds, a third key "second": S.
{"hour": 7, "minute": 39}
